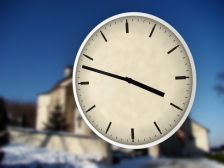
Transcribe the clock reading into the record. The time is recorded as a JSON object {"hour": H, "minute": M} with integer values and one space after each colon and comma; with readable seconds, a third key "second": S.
{"hour": 3, "minute": 48}
